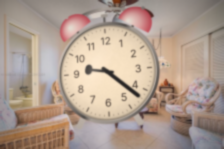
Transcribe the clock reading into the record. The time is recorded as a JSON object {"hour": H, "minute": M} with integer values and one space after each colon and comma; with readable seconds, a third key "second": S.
{"hour": 9, "minute": 22}
